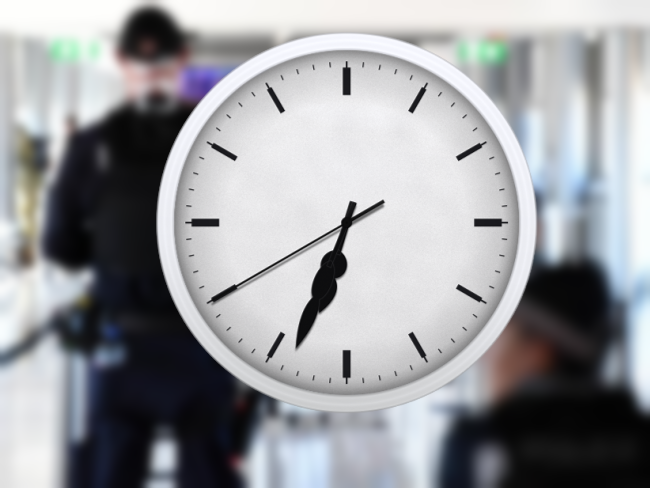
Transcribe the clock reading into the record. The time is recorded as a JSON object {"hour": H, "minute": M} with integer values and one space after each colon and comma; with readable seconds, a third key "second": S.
{"hour": 6, "minute": 33, "second": 40}
